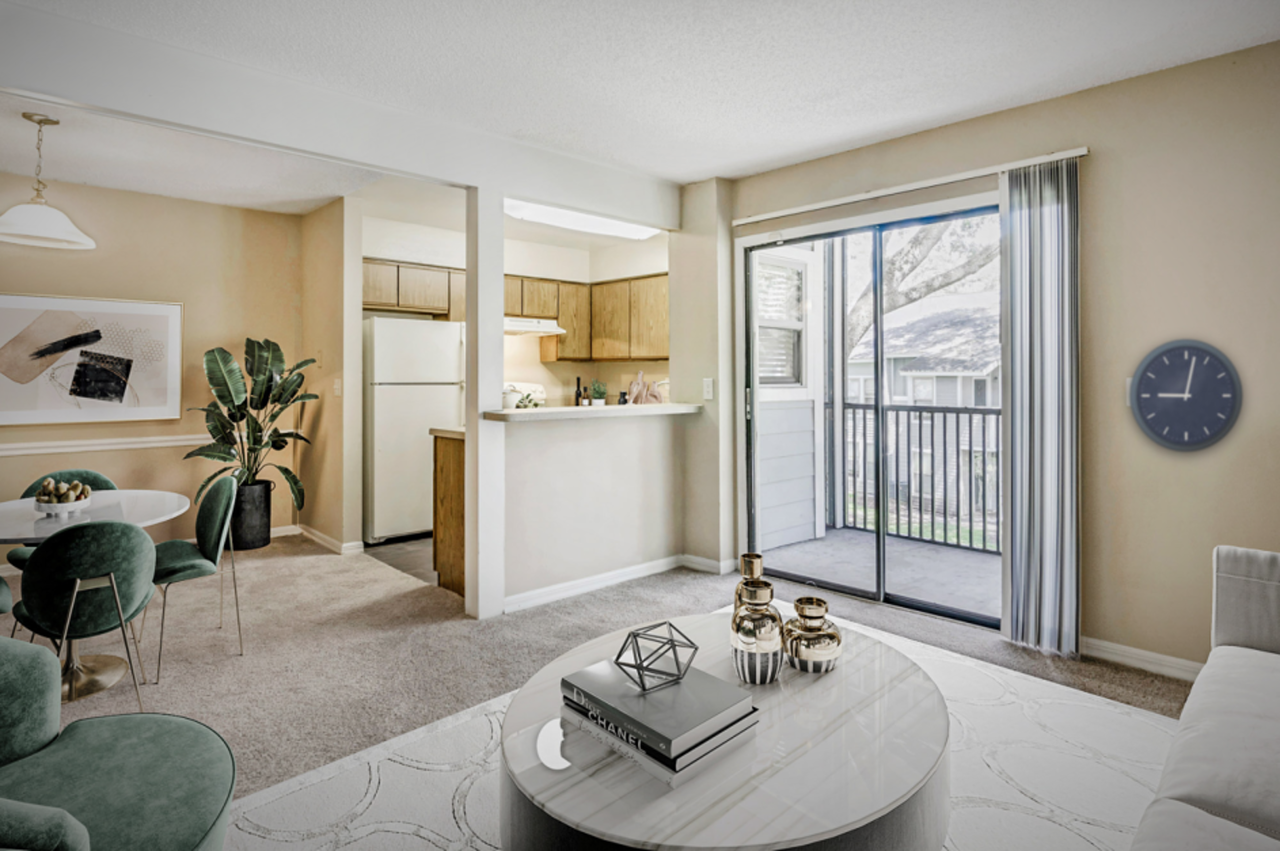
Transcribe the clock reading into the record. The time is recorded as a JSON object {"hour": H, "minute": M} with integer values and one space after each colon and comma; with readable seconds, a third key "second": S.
{"hour": 9, "minute": 2}
